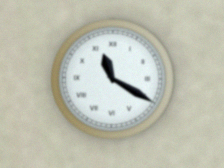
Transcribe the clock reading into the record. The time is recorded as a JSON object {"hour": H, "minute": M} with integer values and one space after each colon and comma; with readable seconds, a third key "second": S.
{"hour": 11, "minute": 20}
